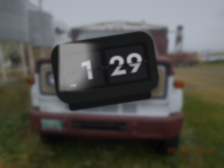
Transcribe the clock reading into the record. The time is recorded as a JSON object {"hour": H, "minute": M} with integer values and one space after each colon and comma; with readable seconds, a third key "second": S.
{"hour": 1, "minute": 29}
